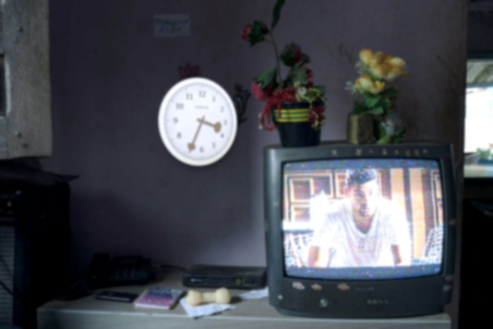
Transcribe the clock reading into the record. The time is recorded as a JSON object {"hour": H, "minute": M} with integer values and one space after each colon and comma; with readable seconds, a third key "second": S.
{"hour": 3, "minute": 34}
